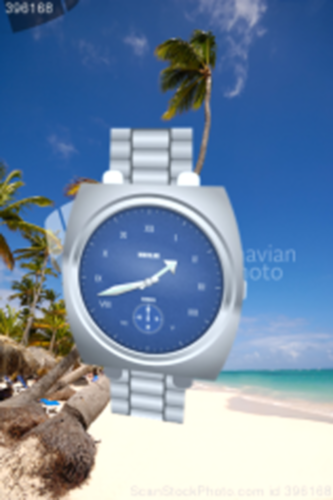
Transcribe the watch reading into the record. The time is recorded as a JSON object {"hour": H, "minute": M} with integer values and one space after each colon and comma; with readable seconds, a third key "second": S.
{"hour": 1, "minute": 42}
